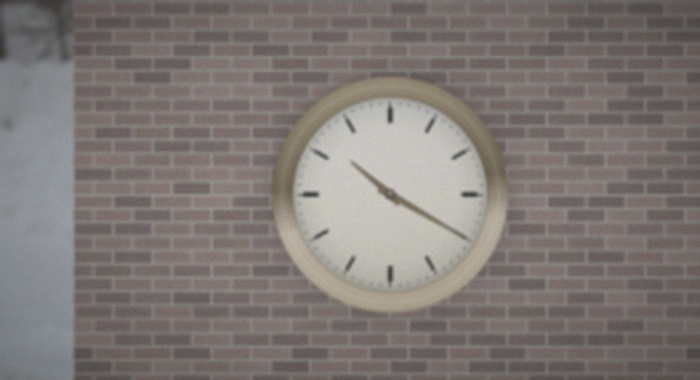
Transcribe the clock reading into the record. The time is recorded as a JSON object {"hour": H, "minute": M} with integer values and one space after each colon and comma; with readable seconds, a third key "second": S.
{"hour": 10, "minute": 20}
